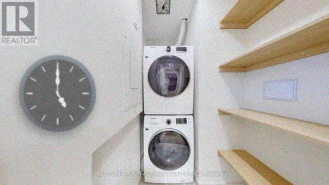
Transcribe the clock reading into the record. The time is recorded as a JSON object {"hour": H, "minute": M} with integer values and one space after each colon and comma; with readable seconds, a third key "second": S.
{"hour": 5, "minute": 0}
